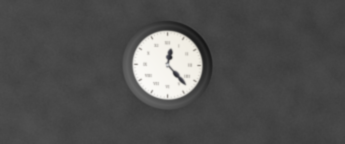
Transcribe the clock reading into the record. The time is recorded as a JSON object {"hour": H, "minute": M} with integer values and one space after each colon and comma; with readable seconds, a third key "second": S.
{"hour": 12, "minute": 23}
